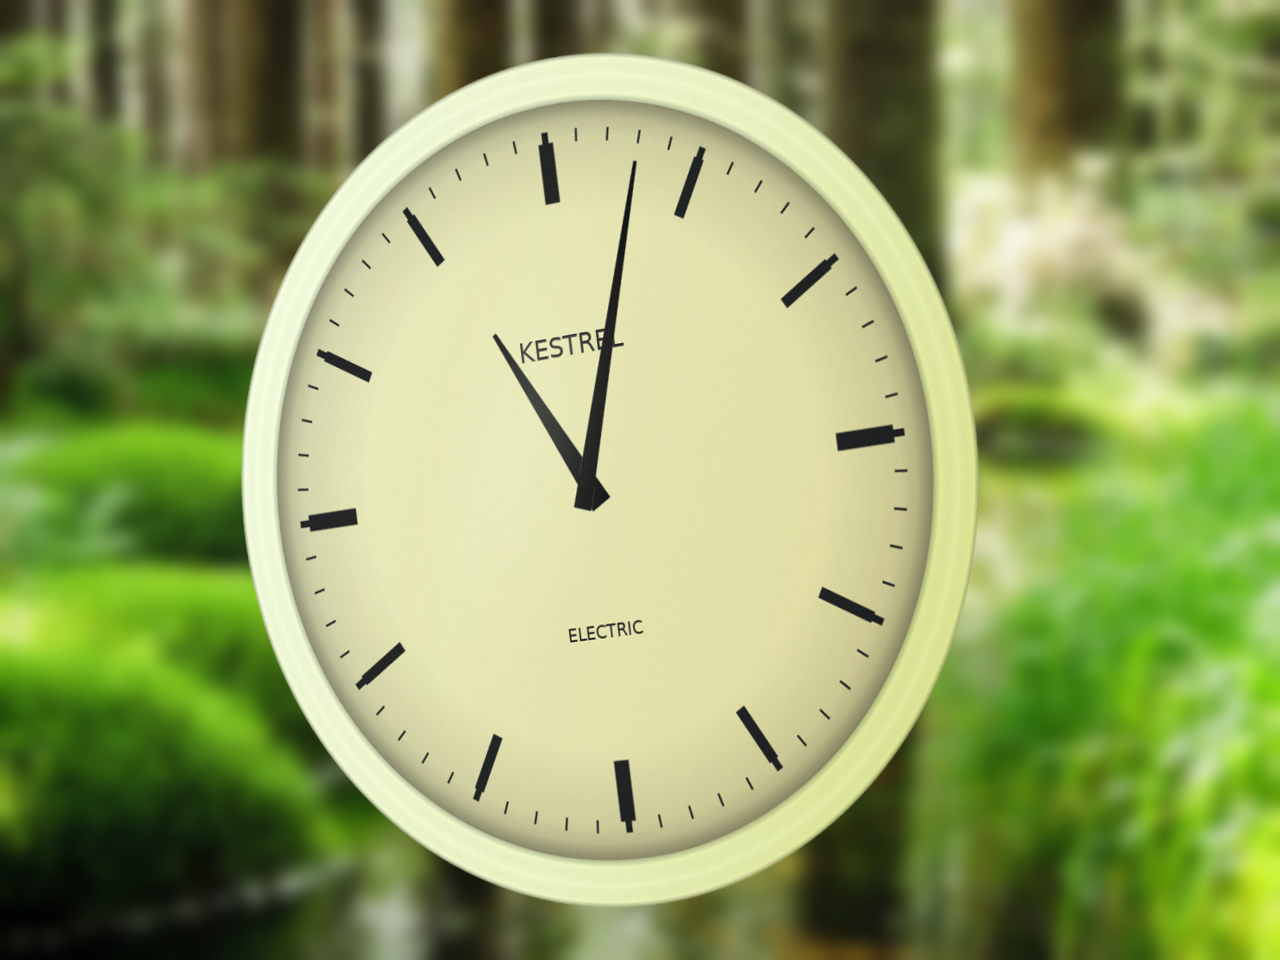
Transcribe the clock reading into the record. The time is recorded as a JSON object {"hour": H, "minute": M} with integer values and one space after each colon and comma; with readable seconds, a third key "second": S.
{"hour": 11, "minute": 3}
